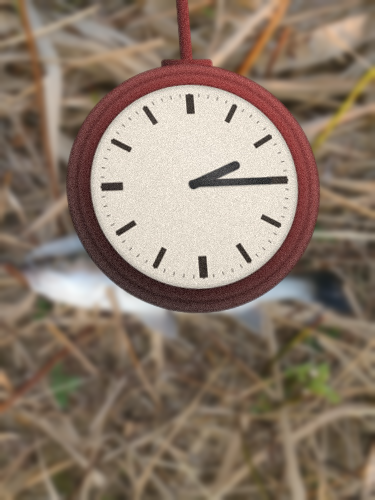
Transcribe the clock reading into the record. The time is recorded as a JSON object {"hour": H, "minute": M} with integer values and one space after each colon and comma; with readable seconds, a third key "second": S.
{"hour": 2, "minute": 15}
